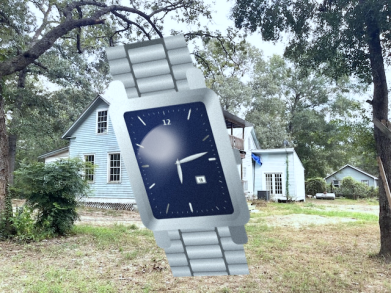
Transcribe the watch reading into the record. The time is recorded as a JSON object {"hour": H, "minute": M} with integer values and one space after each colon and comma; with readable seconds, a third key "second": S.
{"hour": 6, "minute": 13}
